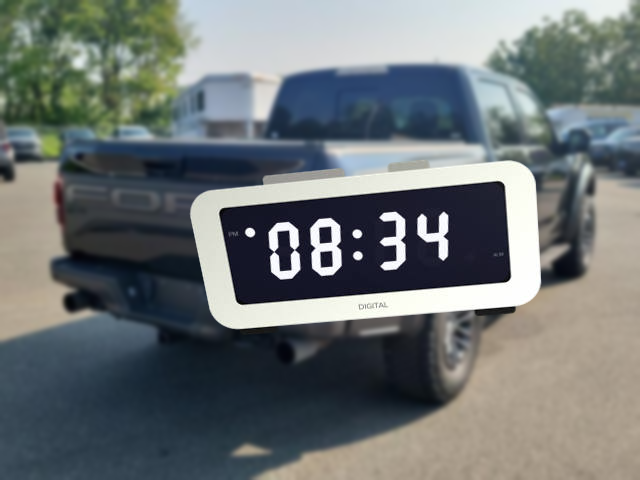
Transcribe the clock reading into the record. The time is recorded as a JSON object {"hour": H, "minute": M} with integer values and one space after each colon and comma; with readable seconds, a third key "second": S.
{"hour": 8, "minute": 34}
